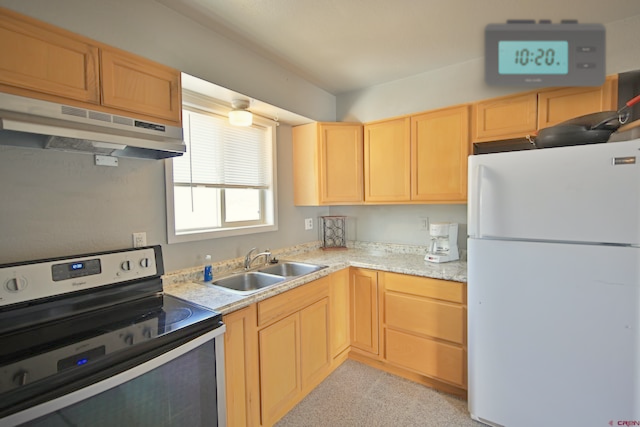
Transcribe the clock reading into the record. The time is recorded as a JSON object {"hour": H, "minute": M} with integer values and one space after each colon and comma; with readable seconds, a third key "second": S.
{"hour": 10, "minute": 20}
